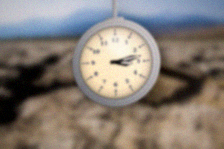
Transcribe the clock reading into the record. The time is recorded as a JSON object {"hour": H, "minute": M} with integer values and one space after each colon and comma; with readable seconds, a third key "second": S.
{"hour": 3, "minute": 13}
